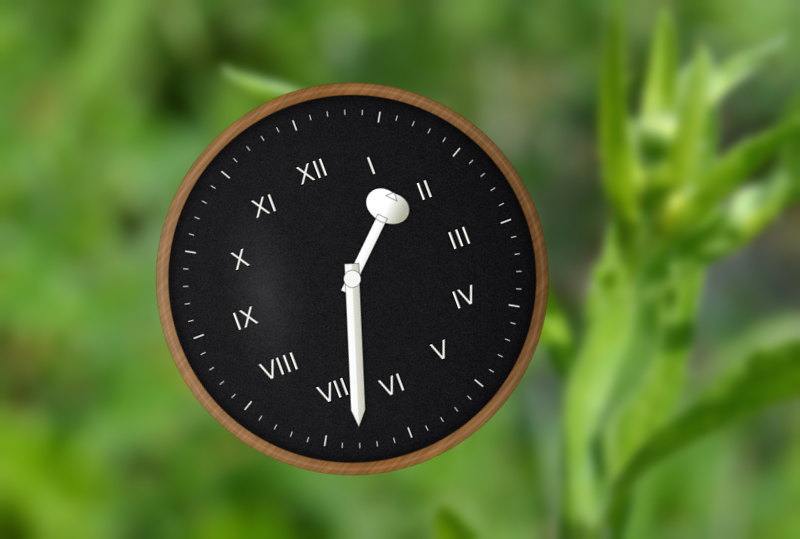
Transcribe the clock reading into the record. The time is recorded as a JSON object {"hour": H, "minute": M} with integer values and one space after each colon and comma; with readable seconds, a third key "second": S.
{"hour": 1, "minute": 33}
